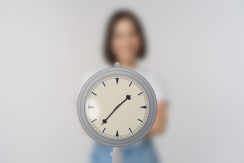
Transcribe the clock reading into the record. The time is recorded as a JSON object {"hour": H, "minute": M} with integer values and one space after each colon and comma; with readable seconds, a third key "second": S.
{"hour": 1, "minute": 37}
